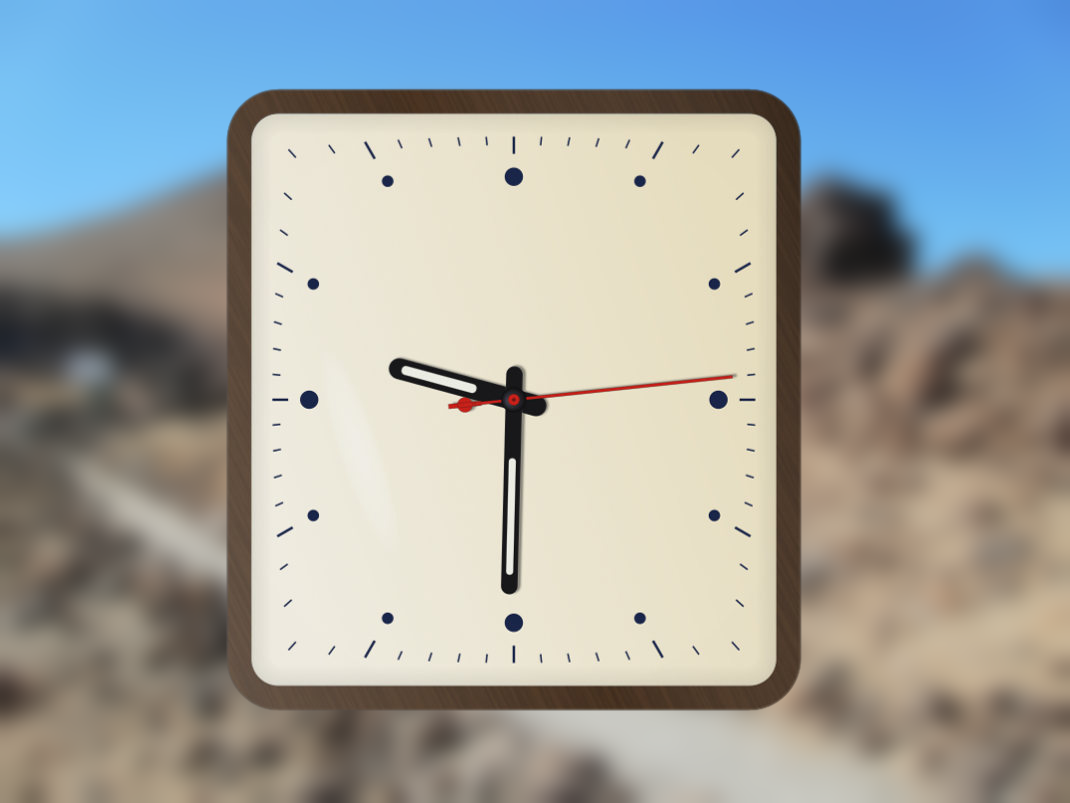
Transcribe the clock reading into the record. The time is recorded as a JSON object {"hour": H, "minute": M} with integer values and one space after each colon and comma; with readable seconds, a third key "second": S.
{"hour": 9, "minute": 30, "second": 14}
